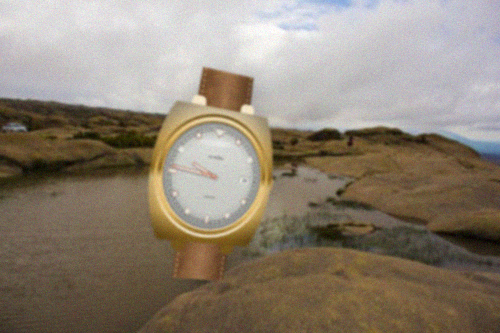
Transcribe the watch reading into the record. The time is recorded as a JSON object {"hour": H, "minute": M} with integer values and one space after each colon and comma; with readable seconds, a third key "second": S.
{"hour": 9, "minute": 46}
